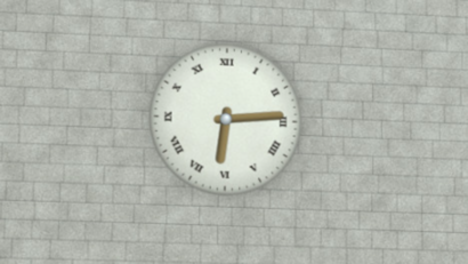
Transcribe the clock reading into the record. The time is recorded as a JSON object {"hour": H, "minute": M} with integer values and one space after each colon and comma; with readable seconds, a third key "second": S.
{"hour": 6, "minute": 14}
